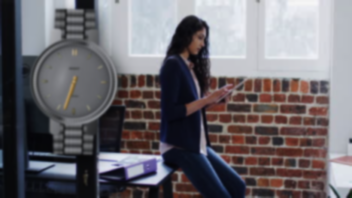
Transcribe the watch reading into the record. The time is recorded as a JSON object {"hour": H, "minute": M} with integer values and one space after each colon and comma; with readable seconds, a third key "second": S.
{"hour": 6, "minute": 33}
